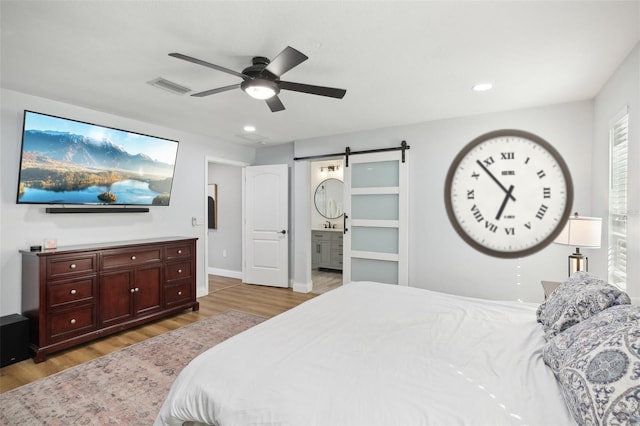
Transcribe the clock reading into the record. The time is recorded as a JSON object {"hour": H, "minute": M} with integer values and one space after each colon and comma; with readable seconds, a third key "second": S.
{"hour": 6, "minute": 53}
